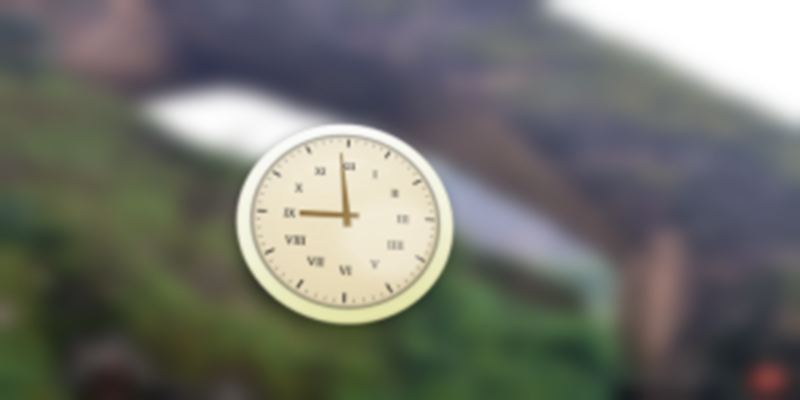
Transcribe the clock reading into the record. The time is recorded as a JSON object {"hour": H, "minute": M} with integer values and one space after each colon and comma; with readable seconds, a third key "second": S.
{"hour": 8, "minute": 59}
